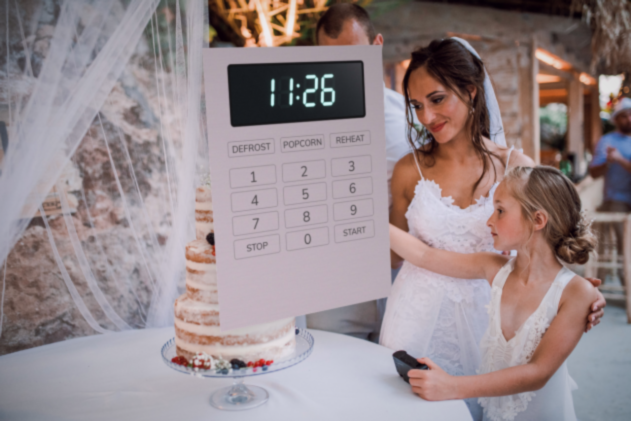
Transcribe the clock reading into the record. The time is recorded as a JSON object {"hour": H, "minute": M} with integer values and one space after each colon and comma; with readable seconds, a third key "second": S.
{"hour": 11, "minute": 26}
